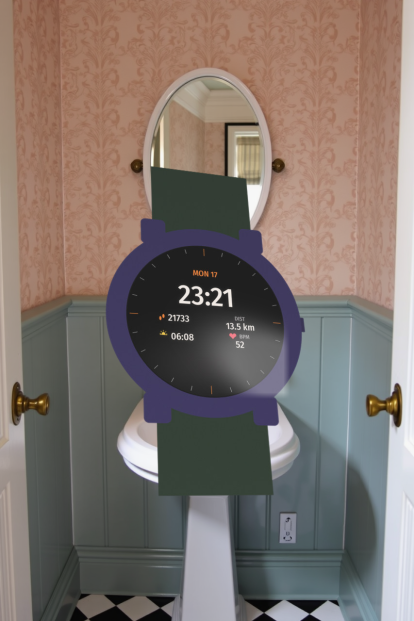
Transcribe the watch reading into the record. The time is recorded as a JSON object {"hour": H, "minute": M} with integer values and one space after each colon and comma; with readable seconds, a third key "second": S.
{"hour": 23, "minute": 21}
